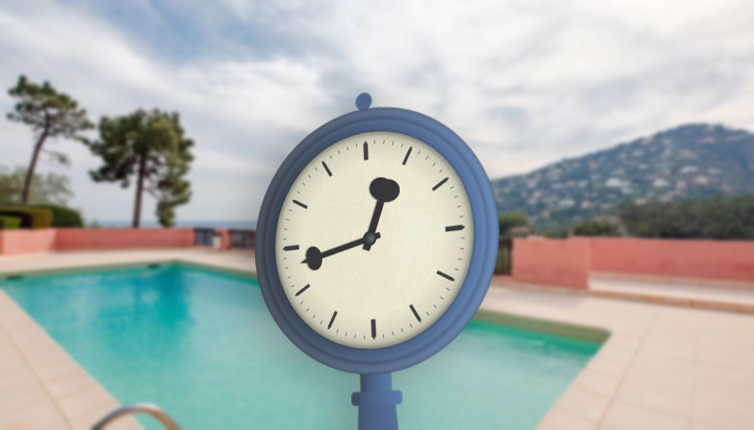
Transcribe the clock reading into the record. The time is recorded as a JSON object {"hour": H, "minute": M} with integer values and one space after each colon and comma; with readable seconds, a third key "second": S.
{"hour": 12, "minute": 43}
